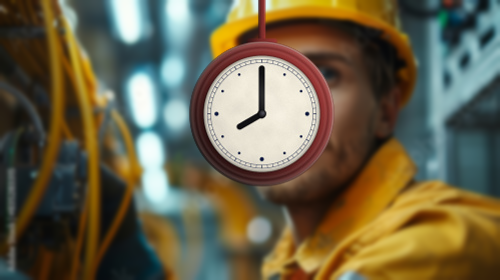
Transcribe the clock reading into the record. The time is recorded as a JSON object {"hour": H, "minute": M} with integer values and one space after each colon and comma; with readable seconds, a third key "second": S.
{"hour": 8, "minute": 0}
